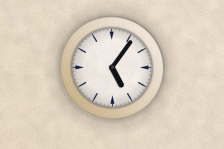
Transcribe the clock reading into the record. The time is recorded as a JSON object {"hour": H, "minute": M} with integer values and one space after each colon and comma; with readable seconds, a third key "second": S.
{"hour": 5, "minute": 6}
